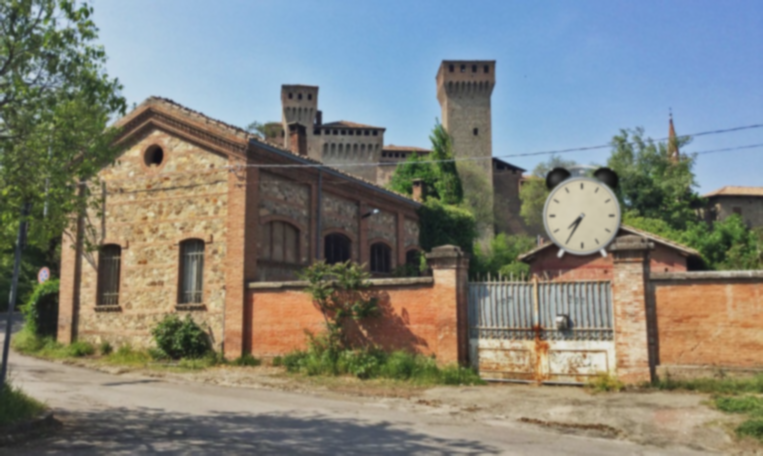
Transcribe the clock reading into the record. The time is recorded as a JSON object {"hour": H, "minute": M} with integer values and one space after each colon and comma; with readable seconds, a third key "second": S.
{"hour": 7, "minute": 35}
